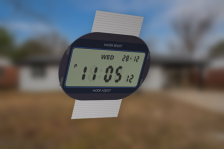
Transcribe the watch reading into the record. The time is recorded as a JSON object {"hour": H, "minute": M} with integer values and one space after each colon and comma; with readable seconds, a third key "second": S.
{"hour": 11, "minute": 5, "second": 12}
